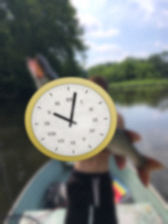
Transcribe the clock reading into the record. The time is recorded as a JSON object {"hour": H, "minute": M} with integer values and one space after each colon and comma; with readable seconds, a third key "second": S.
{"hour": 10, "minute": 2}
